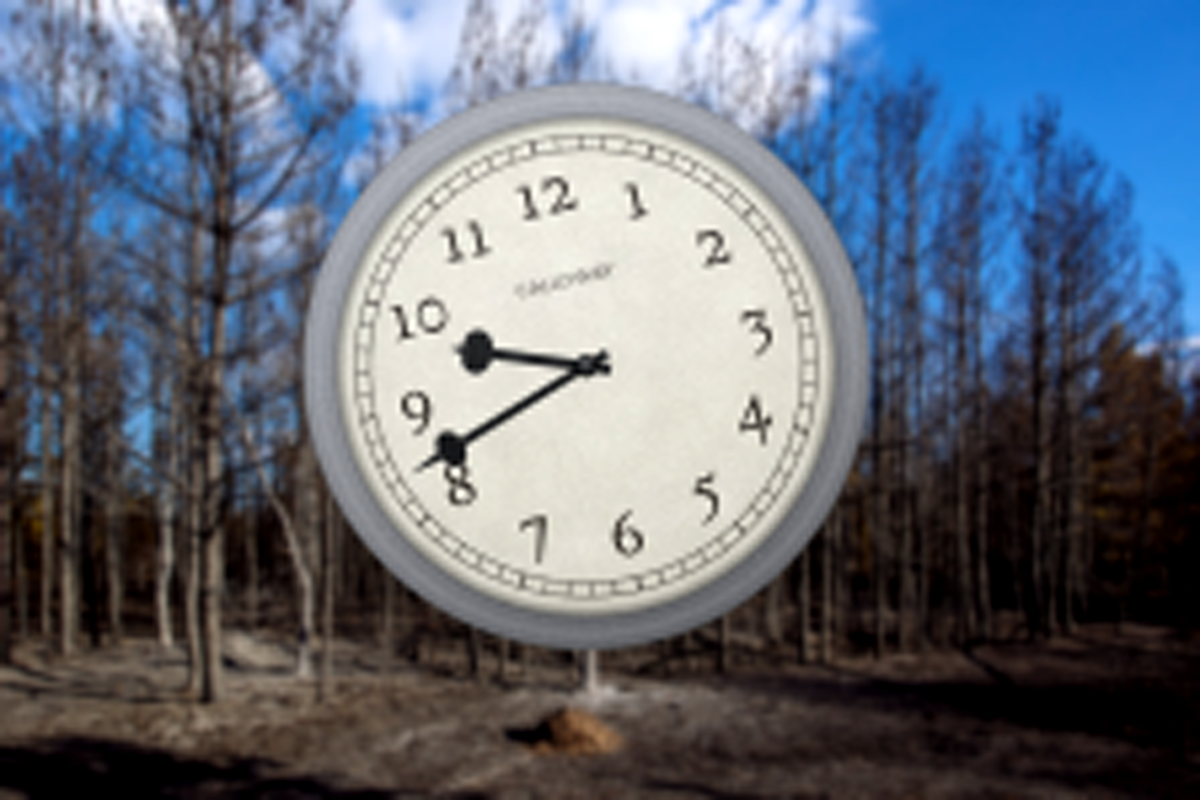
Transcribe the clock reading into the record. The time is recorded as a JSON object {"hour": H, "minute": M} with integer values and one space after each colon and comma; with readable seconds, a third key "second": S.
{"hour": 9, "minute": 42}
